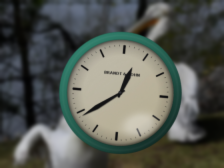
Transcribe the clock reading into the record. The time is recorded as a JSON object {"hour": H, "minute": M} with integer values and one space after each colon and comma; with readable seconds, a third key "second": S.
{"hour": 12, "minute": 39}
